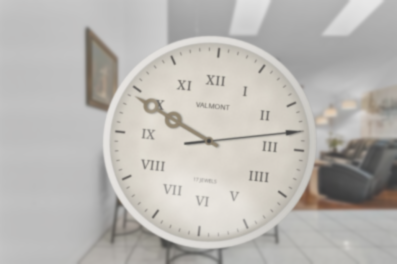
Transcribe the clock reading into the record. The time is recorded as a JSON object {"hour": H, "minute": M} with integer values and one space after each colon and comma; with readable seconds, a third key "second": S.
{"hour": 9, "minute": 49, "second": 13}
